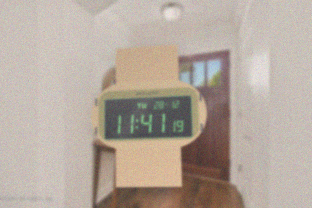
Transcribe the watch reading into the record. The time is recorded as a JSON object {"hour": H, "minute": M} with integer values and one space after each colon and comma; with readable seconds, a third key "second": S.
{"hour": 11, "minute": 41}
